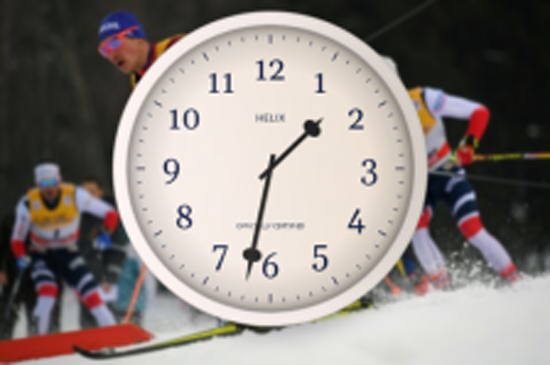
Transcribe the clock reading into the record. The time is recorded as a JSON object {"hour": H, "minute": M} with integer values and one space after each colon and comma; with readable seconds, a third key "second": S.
{"hour": 1, "minute": 32}
